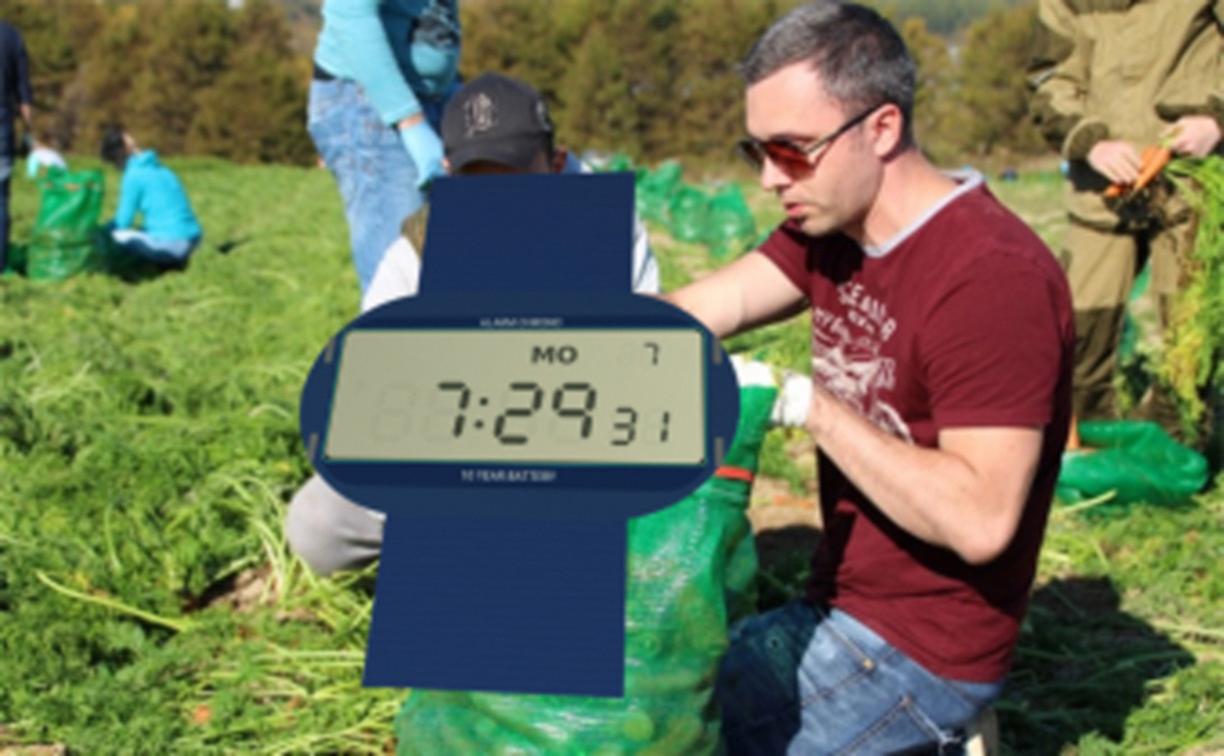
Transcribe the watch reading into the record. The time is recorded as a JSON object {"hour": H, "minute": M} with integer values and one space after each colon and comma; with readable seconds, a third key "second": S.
{"hour": 7, "minute": 29, "second": 31}
